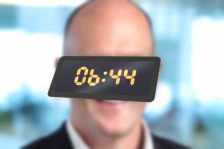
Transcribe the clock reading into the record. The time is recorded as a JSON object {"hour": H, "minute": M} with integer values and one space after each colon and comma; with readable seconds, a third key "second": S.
{"hour": 6, "minute": 44}
